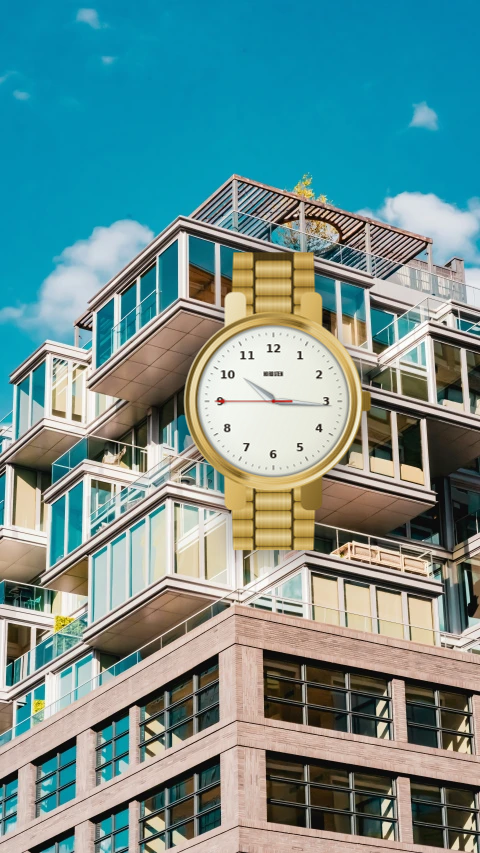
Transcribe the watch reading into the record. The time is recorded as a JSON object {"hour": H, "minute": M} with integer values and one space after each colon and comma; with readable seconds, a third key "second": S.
{"hour": 10, "minute": 15, "second": 45}
